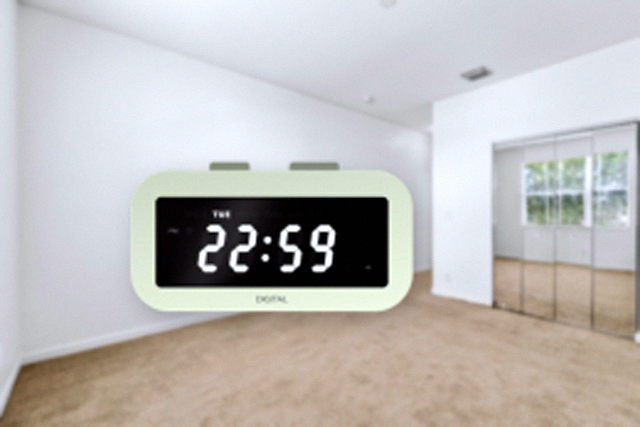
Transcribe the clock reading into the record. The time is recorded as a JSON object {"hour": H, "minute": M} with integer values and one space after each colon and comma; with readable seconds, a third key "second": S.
{"hour": 22, "minute": 59}
